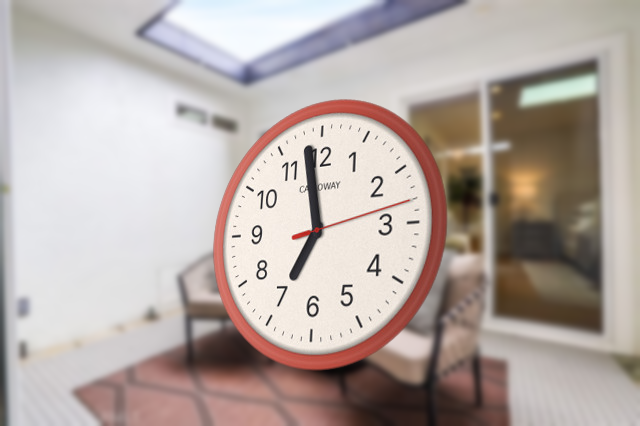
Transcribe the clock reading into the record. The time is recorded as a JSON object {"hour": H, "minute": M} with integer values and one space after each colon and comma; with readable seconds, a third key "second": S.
{"hour": 6, "minute": 58, "second": 13}
